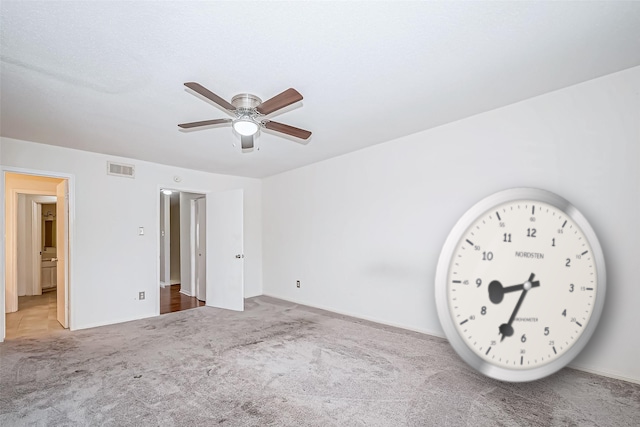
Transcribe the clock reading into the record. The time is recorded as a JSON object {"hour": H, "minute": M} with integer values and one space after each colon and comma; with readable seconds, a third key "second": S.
{"hour": 8, "minute": 34}
